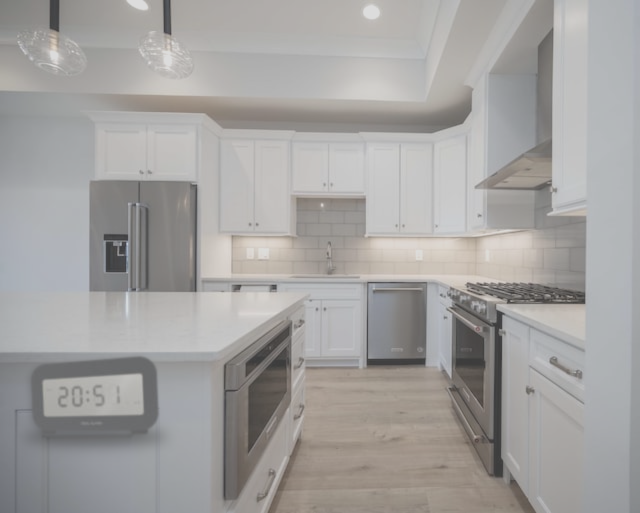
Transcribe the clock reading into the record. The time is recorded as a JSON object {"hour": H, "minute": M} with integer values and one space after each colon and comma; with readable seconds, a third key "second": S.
{"hour": 20, "minute": 51}
